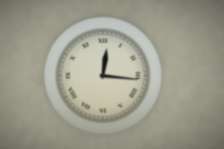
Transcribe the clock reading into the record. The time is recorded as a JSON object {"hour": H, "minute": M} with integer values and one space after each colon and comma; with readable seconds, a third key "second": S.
{"hour": 12, "minute": 16}
